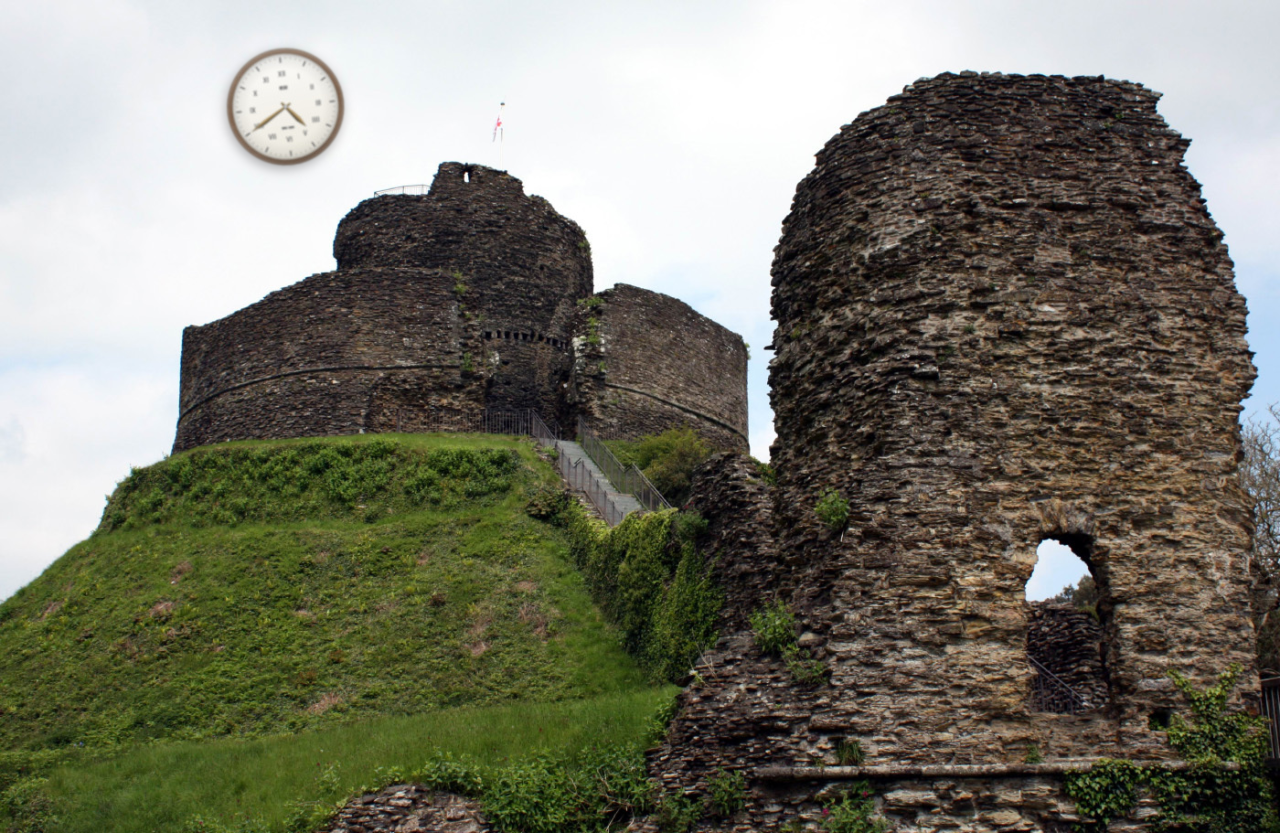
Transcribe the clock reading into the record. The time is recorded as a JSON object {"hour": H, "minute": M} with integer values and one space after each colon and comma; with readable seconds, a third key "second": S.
{"hour": 4, "minute": 40}
